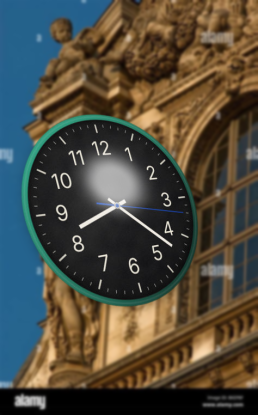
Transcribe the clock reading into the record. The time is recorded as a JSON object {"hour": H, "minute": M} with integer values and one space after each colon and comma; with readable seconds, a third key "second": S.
{"hour": 8, "minute": 22, "second": 17}
